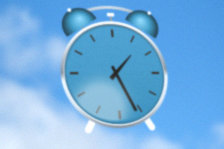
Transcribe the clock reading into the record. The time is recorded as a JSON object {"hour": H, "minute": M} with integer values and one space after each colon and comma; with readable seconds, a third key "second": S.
{"hour": 1, "minute": 26}
